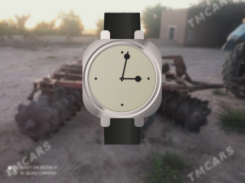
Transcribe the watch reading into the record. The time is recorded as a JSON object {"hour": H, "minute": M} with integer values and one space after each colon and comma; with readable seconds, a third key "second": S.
{"hour": 3, "minute": 2}
